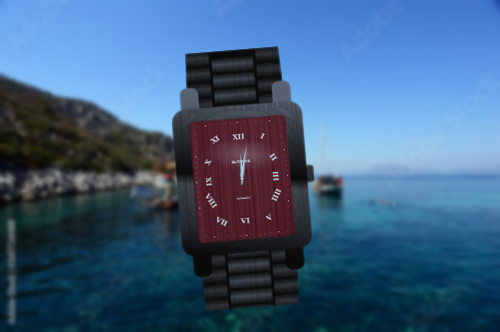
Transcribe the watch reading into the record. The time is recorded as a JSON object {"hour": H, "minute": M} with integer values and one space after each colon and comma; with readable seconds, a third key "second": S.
{"hour": 12, "minute": 2}
